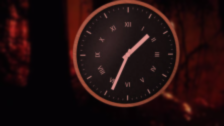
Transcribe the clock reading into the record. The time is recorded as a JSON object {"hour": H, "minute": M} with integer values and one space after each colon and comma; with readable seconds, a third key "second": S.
{"hour": 1, "minute": 34}
